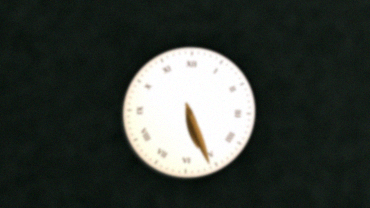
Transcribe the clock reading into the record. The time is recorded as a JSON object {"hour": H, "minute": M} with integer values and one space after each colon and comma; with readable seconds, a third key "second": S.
{"hour": 5, "minute": 26}
